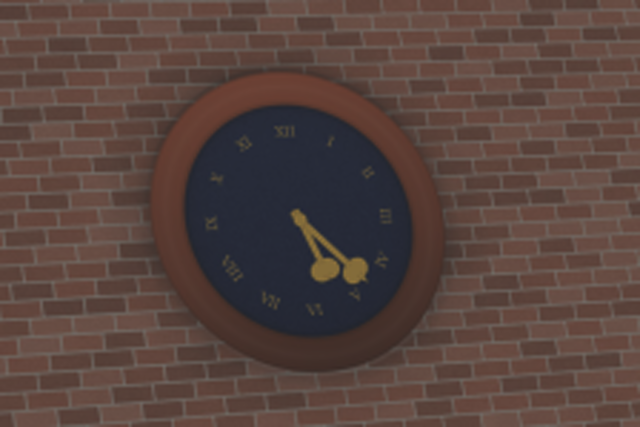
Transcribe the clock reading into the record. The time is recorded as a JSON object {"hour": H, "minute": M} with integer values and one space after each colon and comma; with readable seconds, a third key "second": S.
{"hour": 5, "minute": 23}
